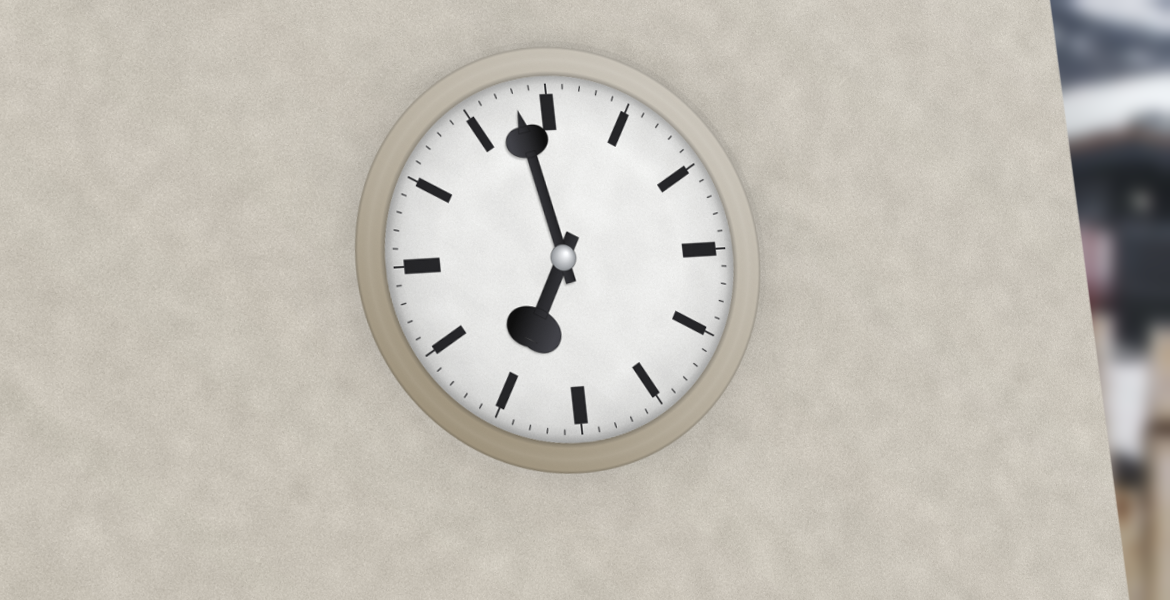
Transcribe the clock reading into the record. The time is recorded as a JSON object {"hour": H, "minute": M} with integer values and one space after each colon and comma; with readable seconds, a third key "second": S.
{"hour": 6, "minute": 58}
